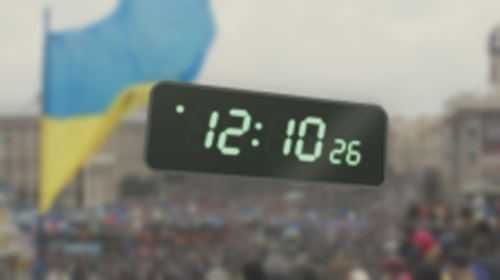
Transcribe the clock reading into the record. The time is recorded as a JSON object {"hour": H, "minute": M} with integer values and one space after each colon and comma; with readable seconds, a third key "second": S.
{"hour": 12, "minute": 10, "second": 26}
